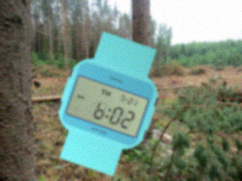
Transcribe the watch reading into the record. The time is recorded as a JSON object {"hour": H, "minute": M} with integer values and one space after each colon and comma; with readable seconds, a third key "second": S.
{"hour": 6, "minute": 2}
